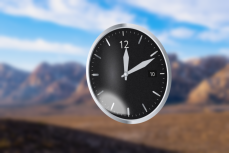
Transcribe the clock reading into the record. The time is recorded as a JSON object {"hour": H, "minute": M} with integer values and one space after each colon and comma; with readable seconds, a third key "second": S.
{"hour": 12, "minute": 11}
